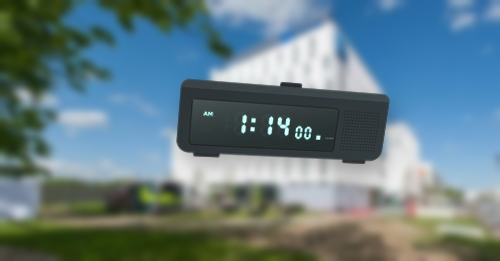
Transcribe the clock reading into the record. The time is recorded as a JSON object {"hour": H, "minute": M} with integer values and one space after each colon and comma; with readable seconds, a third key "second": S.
{"hour": 1, "minute": 14, "second": 0}
